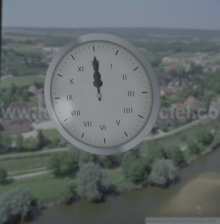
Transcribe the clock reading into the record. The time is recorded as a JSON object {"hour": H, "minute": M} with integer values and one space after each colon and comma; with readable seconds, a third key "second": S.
{"hour": 12, "minute": 0}
